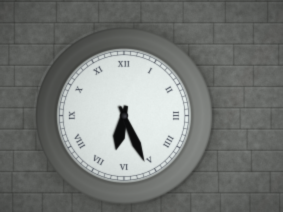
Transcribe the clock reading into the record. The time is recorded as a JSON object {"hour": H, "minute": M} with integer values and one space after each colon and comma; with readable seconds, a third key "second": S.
{"hour": 6, "minute": 26}
